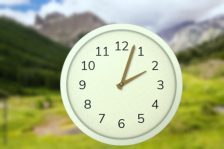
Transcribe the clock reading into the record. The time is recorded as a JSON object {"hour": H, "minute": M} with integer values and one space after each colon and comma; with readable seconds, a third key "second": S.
{"hour": 2, "minute": 3}
